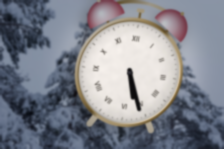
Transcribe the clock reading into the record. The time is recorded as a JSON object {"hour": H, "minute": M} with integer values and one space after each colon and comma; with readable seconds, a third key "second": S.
{"hour": 5, "minute": 26}
